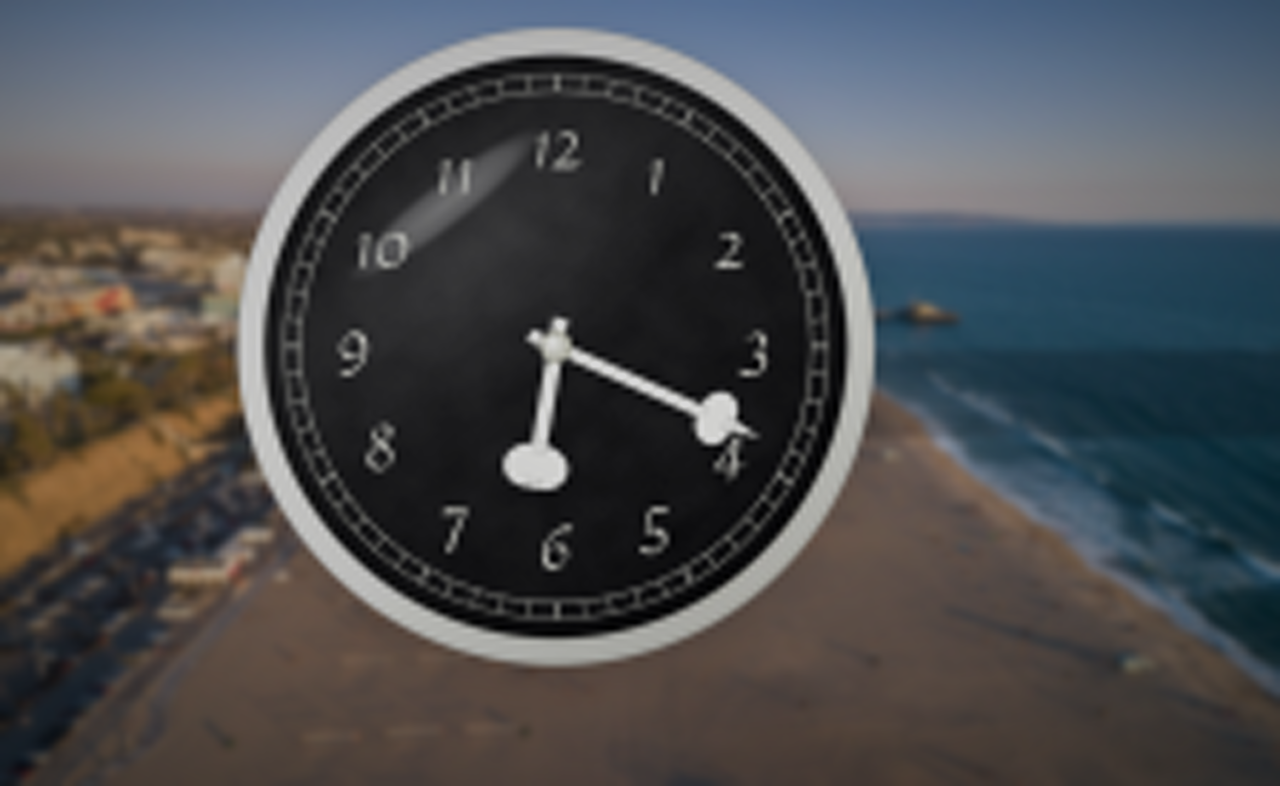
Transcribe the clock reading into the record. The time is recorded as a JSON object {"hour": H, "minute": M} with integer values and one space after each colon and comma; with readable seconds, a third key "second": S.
{"hour": 6, "minute": 19}
